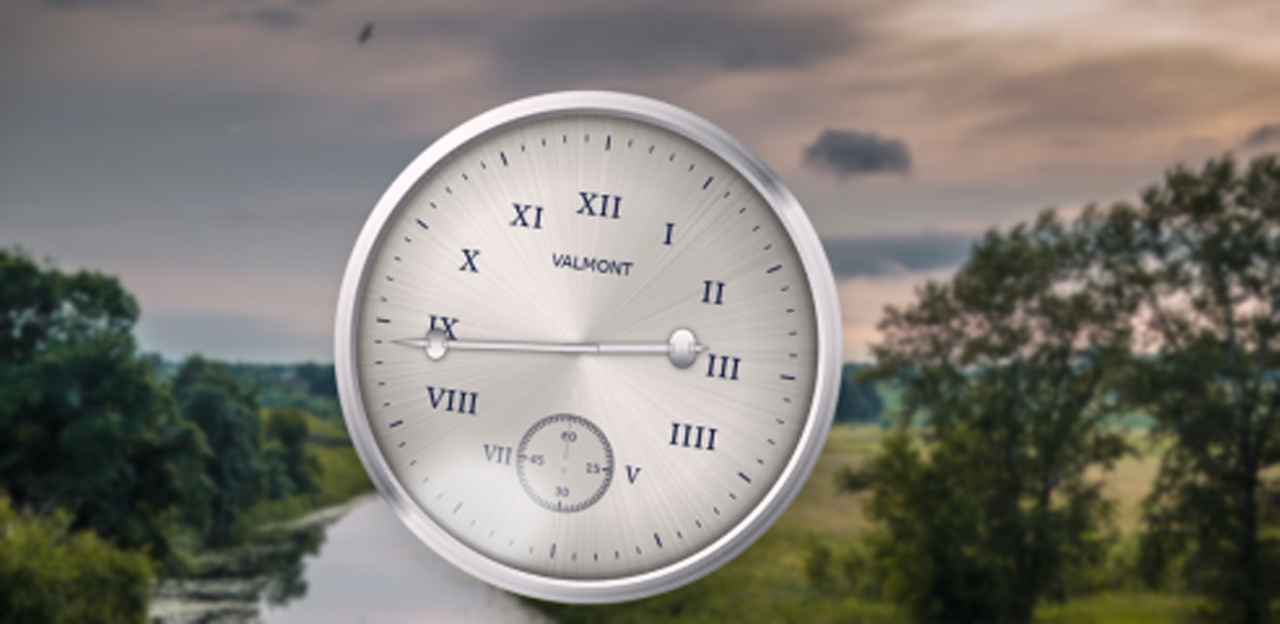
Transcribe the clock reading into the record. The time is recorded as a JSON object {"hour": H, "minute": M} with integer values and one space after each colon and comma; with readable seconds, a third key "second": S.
{"hour": 2, "minute": 44}
